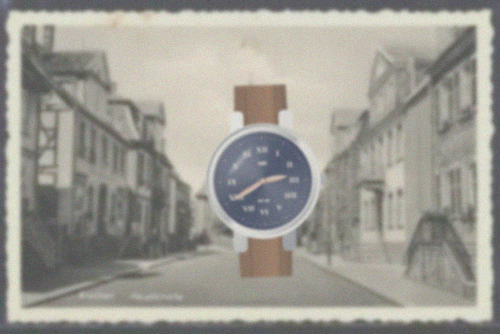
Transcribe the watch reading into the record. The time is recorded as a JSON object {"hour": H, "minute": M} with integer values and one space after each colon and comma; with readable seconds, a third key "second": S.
{"hour": 2, "minute": 40}
